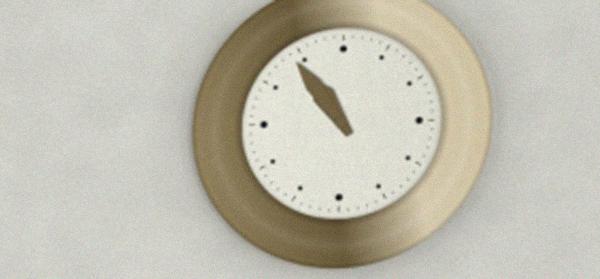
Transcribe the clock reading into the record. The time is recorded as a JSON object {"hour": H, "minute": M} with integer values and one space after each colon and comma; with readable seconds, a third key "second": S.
{"hour": 10, "minute": 54}
